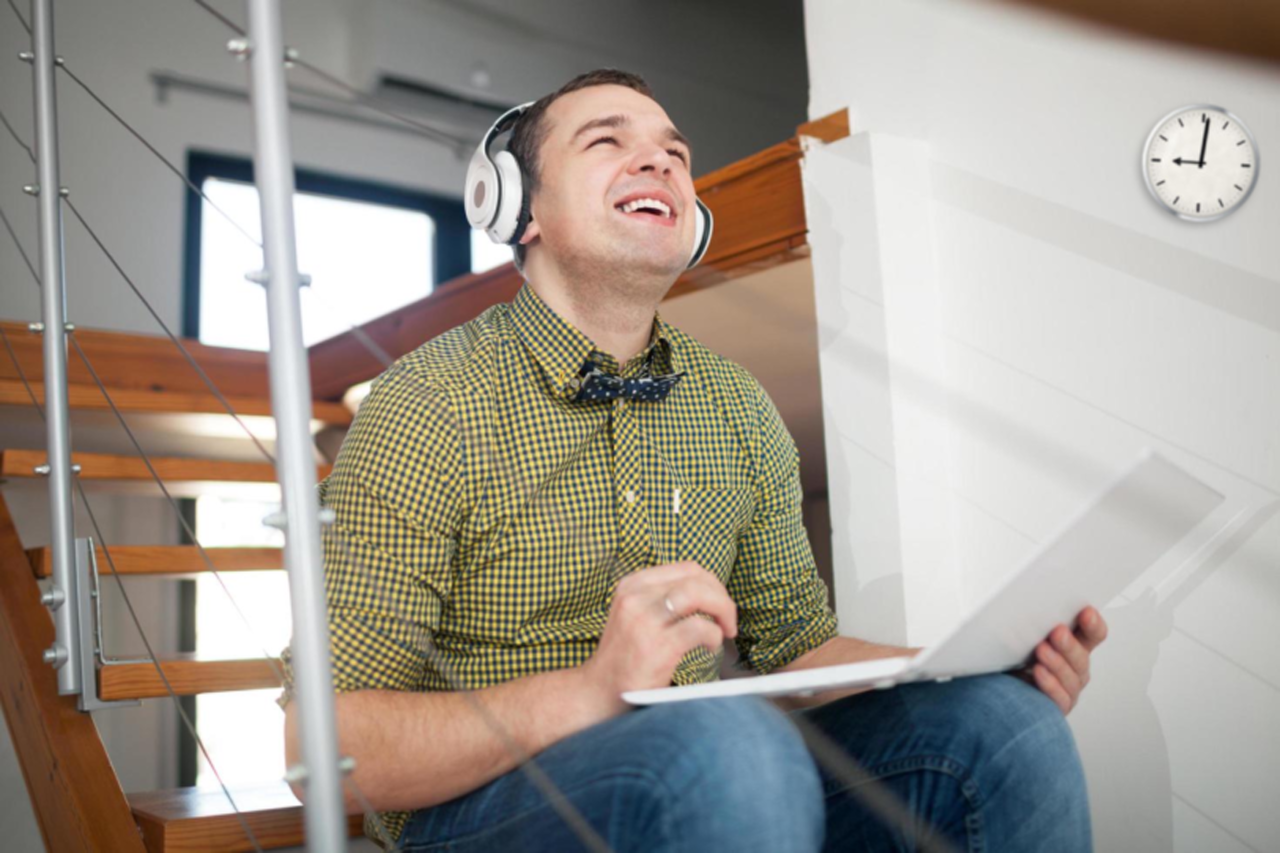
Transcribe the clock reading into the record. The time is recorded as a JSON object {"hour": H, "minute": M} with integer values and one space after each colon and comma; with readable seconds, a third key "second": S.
{"hour": 9, "minute": 1}
